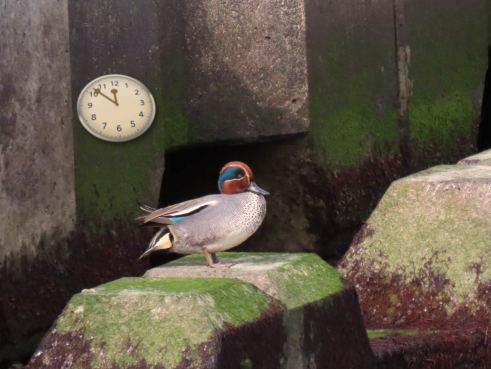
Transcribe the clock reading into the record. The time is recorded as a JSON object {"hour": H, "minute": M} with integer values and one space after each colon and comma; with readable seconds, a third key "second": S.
{"hour": 11, "minute": 52}
